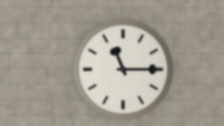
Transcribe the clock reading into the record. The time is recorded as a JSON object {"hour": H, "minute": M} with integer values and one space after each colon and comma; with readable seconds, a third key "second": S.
{"hour": 11, "minute": 15}
